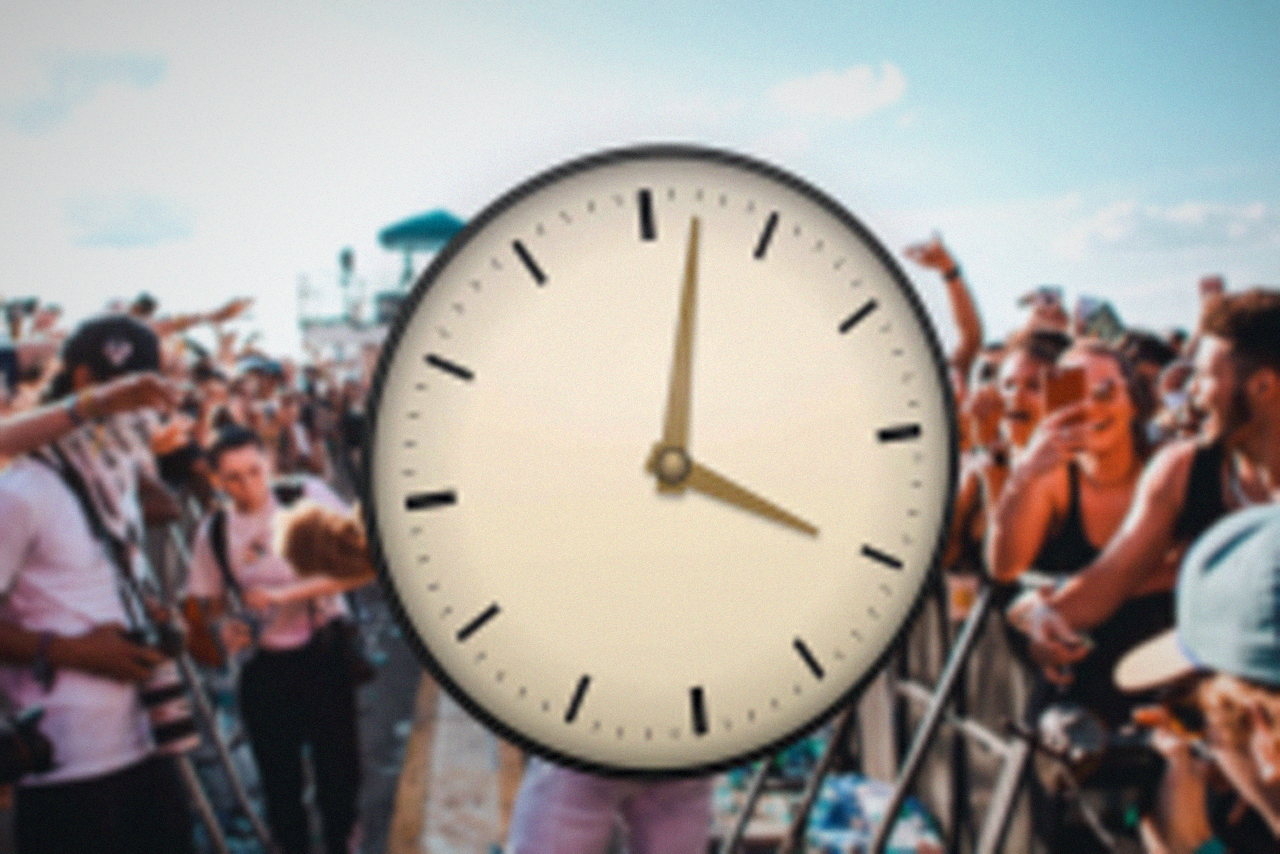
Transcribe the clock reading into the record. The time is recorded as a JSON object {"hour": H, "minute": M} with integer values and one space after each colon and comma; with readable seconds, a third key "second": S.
{"hour": 4, "minute": 2}
